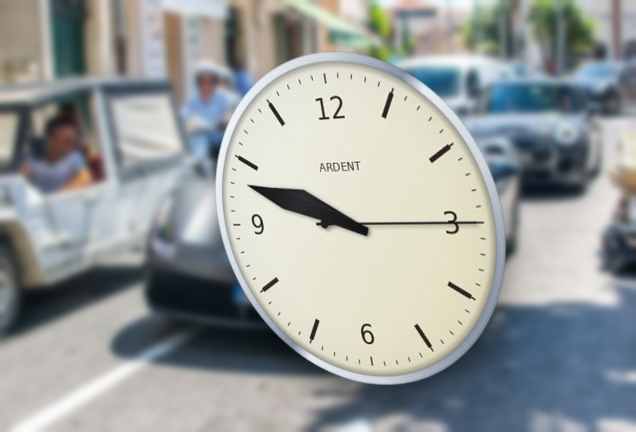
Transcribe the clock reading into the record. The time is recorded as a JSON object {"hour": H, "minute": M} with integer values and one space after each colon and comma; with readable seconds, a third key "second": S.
{"hour": 9, "minute": 48, "second": 15}
